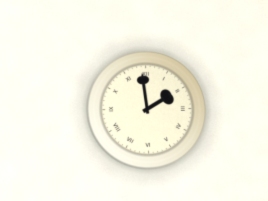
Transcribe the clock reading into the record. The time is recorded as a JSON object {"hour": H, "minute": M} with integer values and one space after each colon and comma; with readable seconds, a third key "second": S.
{"hour": 1, "minute": 59}
